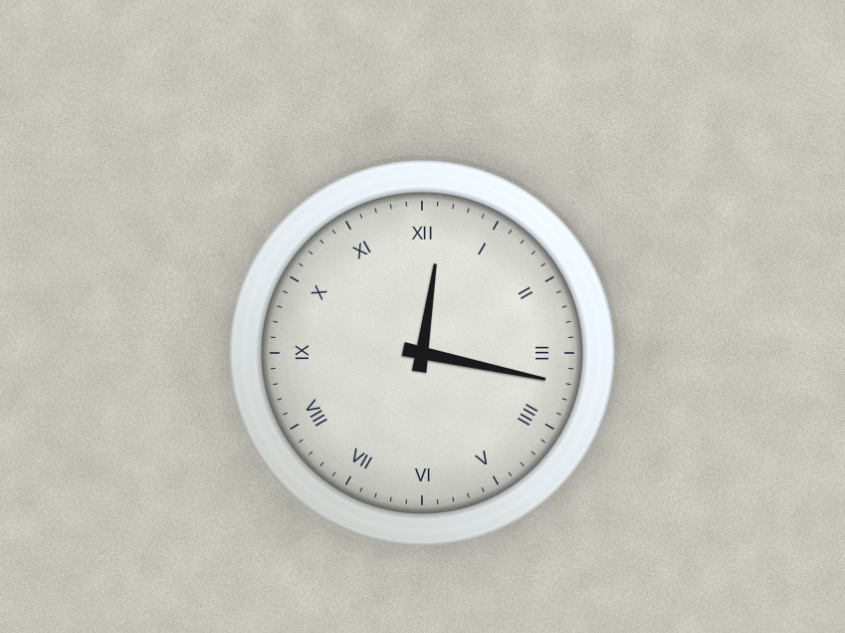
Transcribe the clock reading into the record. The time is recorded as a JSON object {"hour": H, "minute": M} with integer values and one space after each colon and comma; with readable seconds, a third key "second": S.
{"hour": 12, "minute": 17}
